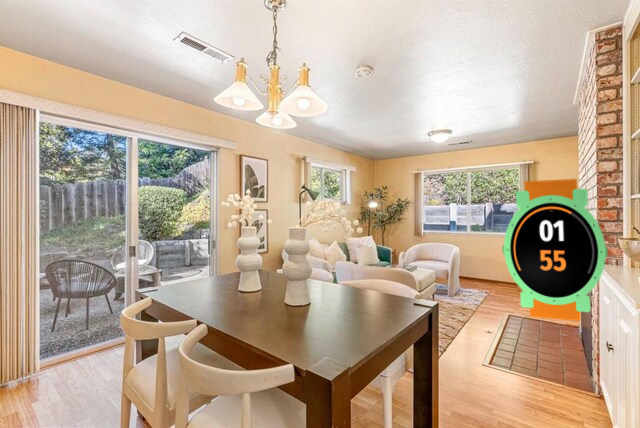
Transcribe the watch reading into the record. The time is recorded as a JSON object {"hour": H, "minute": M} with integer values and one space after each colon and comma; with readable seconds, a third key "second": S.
{"hour": 1, "minute": 55}
